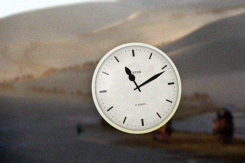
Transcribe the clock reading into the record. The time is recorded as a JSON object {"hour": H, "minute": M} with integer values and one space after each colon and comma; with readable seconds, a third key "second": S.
{"hour": 11, "minute": 11}
